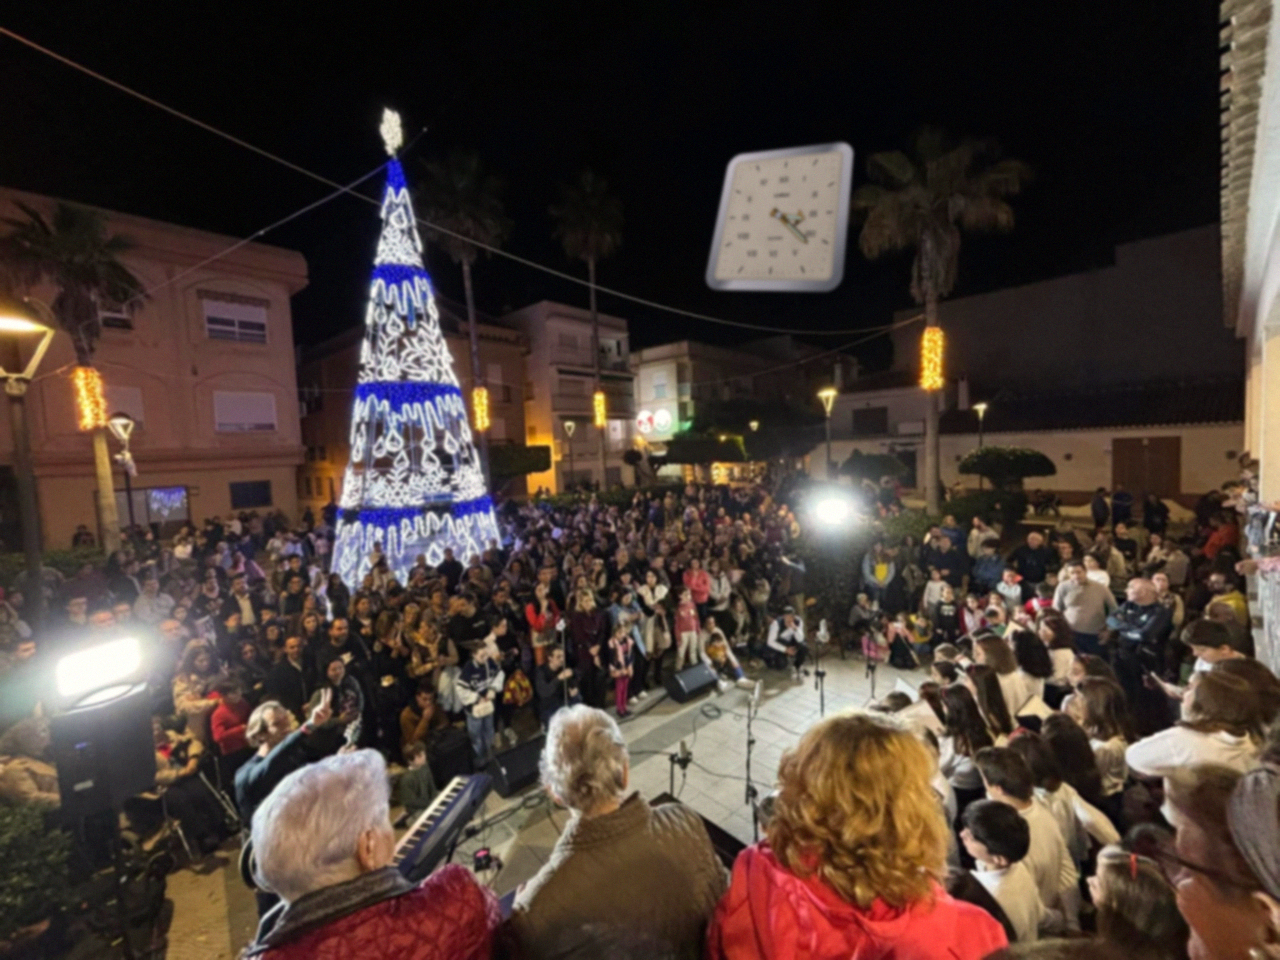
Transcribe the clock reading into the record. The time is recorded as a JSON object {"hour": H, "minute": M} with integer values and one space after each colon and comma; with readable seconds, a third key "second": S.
{"hour": 3, "minute": 22}
